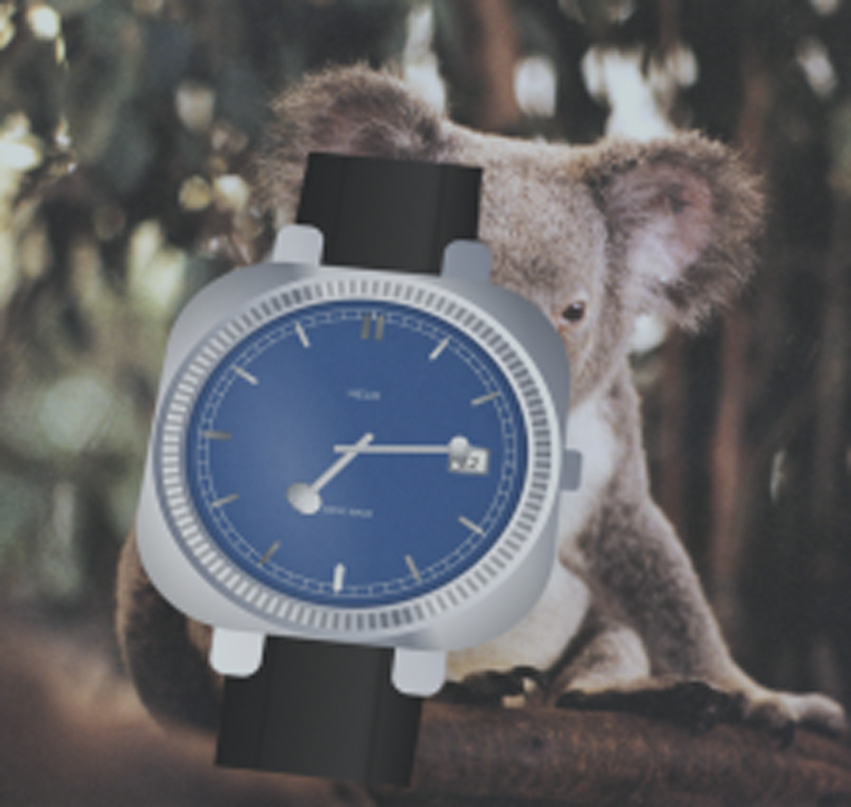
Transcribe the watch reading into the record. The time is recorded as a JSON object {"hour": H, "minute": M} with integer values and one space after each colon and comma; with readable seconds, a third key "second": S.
{"hour": 7, "minute": 14}
